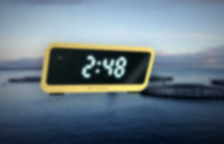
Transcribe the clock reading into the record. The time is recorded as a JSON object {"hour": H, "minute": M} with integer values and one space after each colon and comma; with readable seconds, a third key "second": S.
{"hour": 2, "minute": 48}
